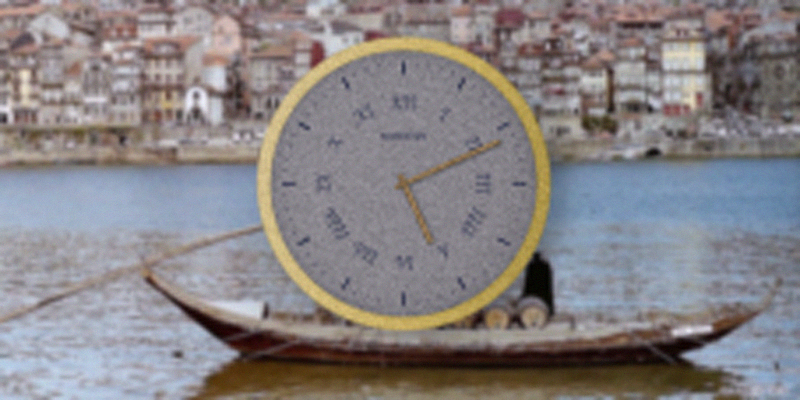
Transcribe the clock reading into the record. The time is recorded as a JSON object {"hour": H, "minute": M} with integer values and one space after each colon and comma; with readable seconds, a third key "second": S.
{"hour": 5, "minute": 11}
